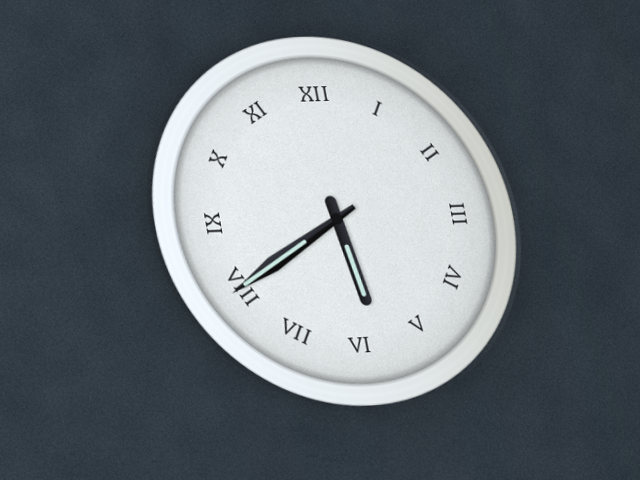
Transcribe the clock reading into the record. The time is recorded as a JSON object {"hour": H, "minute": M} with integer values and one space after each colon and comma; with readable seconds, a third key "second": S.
{"hour": 5, "minute": 40}
